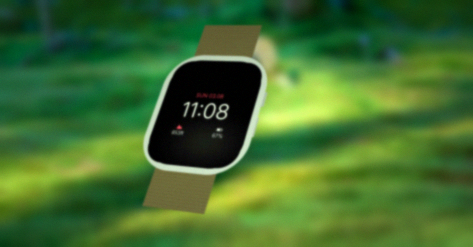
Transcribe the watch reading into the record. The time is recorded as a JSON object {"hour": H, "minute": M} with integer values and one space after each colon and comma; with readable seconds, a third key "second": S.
{"hour": 11, "minute": 8}
